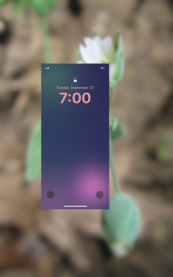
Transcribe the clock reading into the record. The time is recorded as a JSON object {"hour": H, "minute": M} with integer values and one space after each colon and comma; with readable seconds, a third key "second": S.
{"hour": 7, "minute": 0}
